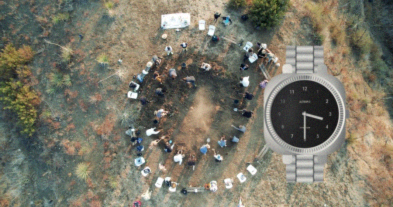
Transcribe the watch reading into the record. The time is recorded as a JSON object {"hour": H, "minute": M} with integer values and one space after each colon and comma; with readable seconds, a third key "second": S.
{"hour": 3, "minute": 30}
